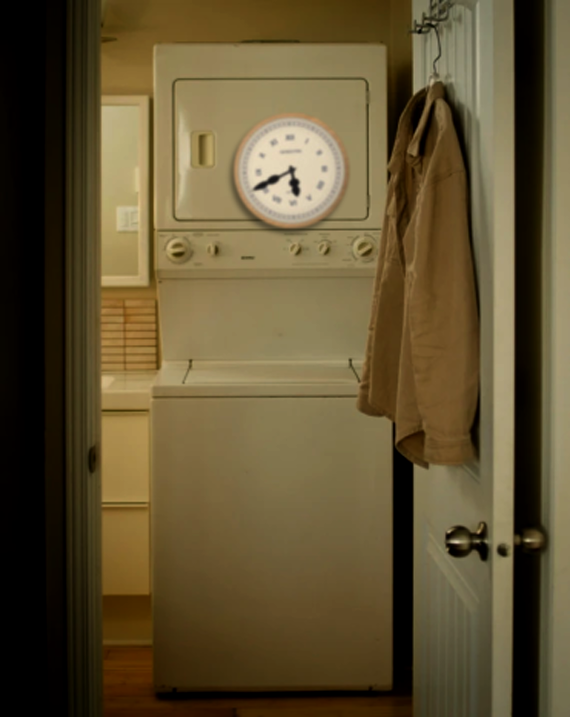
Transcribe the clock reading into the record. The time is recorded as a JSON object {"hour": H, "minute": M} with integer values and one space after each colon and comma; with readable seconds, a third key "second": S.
{"hour": 5, "minute": 41}
